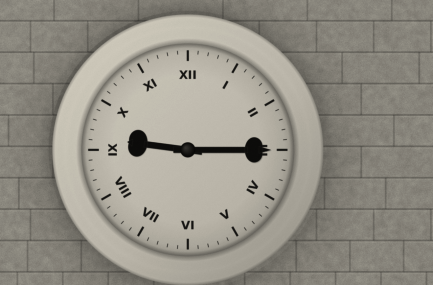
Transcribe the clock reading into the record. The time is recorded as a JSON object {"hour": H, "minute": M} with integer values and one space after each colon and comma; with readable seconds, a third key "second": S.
{"hour": 9, "minute": 15}
